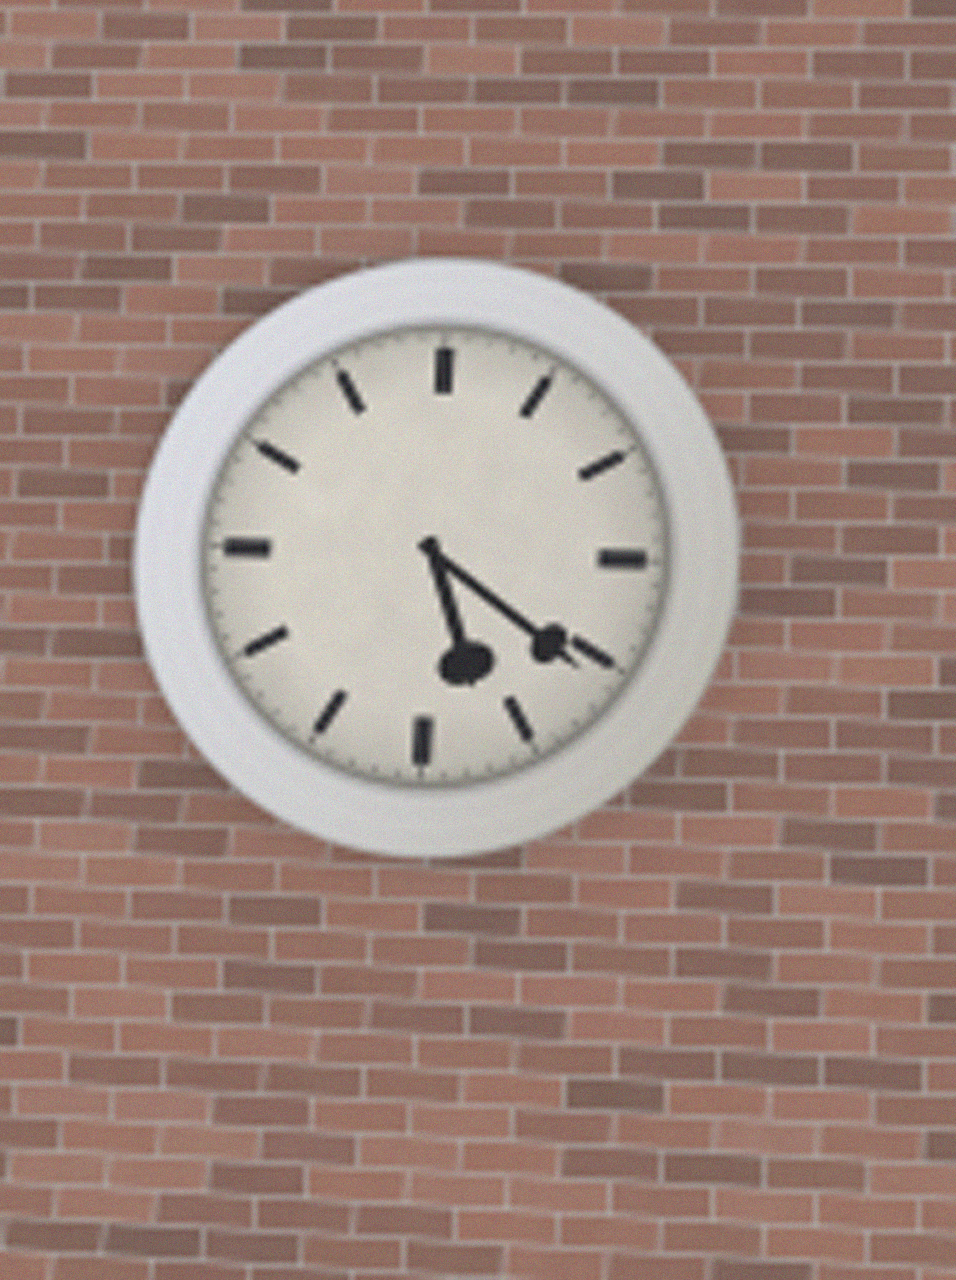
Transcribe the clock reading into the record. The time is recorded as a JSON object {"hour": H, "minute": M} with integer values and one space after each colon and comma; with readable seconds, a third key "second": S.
{"hour": 5, "minute": 21}
